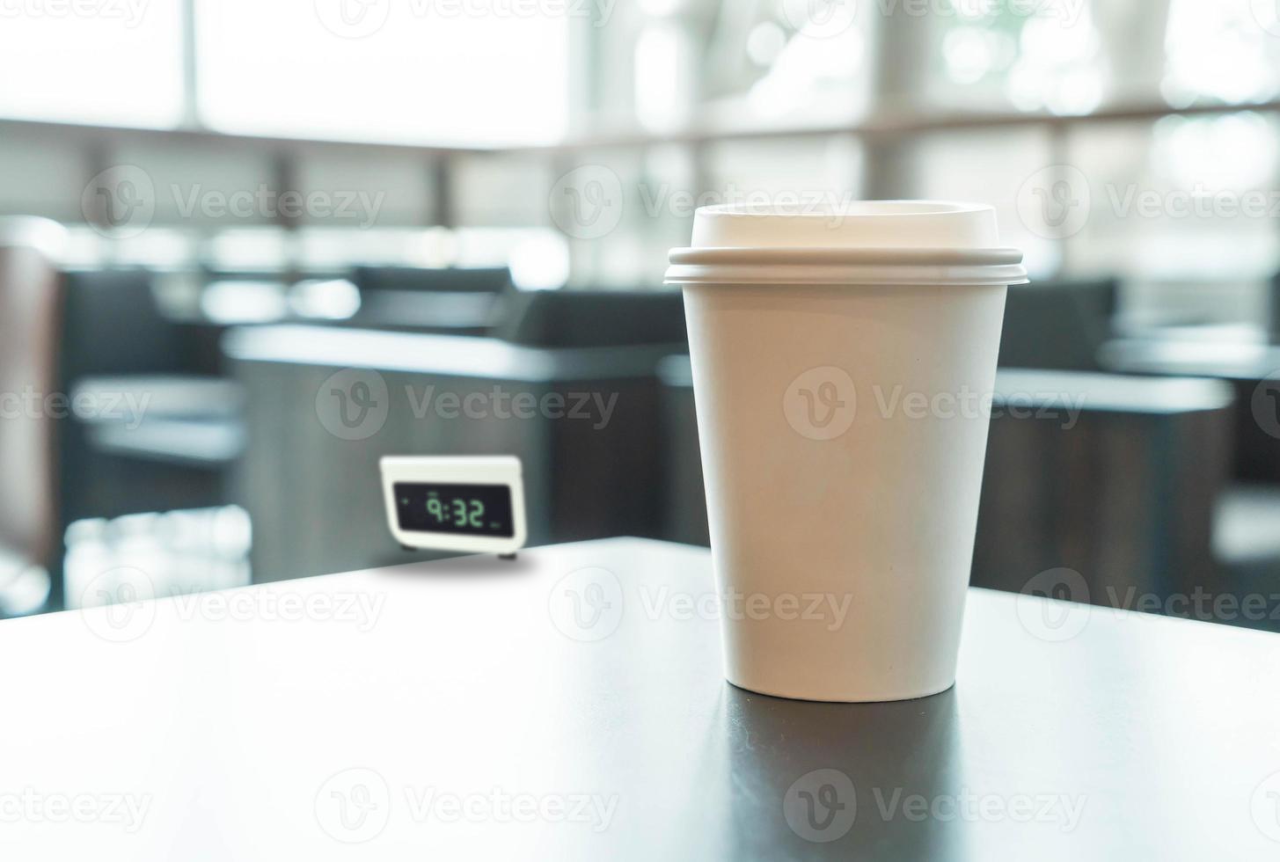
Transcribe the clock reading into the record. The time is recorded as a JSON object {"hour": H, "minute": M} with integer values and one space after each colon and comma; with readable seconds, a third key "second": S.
{"hour": 9, "minute": 32}
